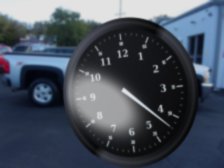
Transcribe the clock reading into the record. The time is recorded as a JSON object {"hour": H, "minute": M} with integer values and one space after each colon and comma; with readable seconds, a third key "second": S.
{"hour": 4, "minute": 22}
